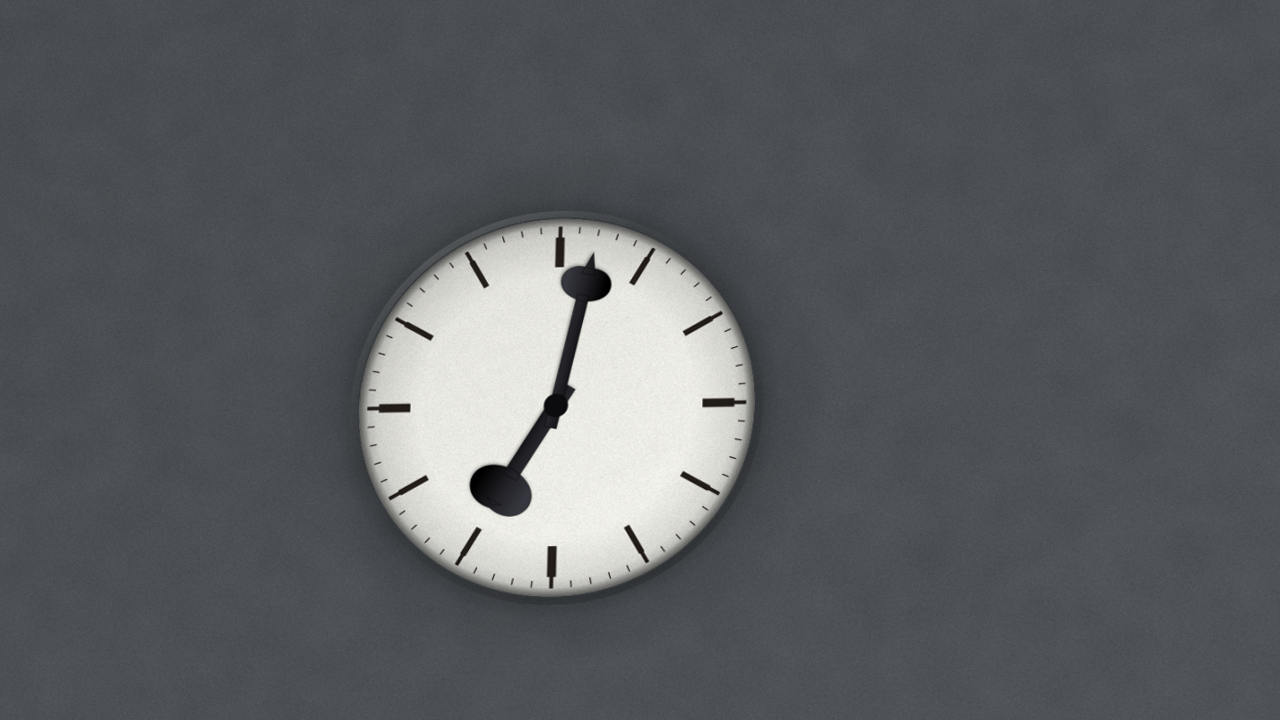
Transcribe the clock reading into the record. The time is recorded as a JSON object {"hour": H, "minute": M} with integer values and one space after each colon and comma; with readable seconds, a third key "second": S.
{"hour": 7, "minute": 2}
